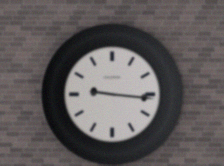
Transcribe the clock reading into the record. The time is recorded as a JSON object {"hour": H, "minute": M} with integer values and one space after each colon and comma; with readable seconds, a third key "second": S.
{"hour": 9, "minute": 16}
